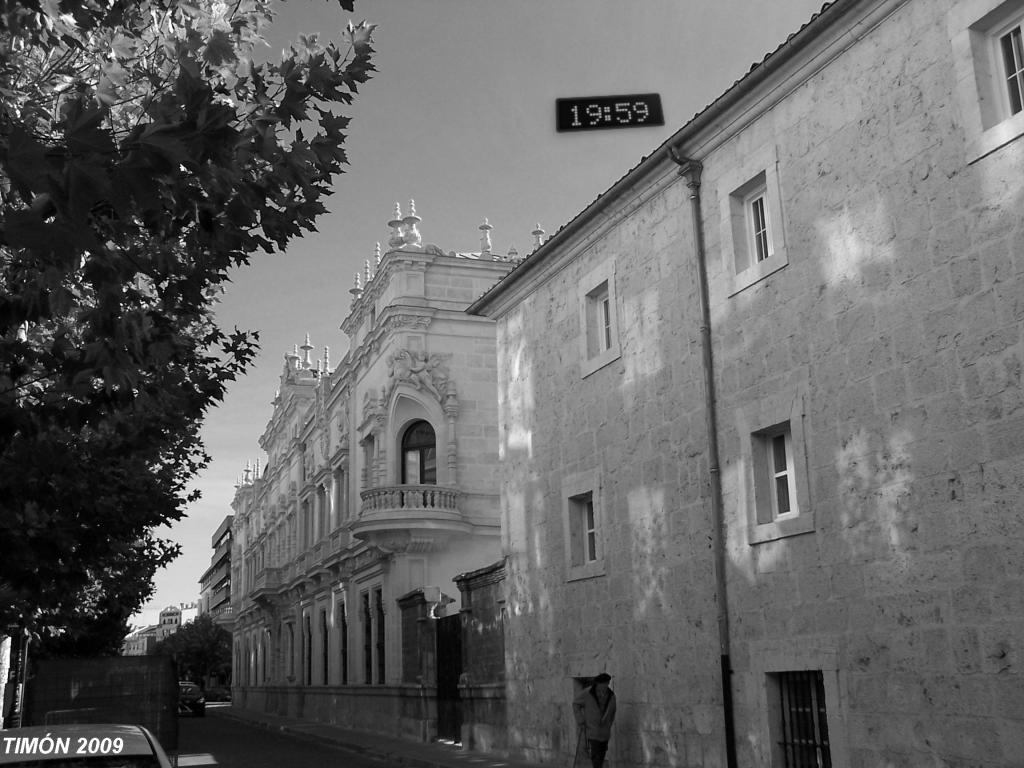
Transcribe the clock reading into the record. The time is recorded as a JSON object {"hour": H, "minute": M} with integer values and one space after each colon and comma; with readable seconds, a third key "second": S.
{"hour": 19, "minute": 59}
